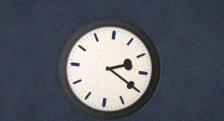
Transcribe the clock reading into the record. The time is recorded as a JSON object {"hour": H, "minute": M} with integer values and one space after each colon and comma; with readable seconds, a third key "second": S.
{"hour": 2, "minute": 20}
